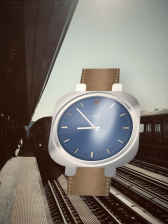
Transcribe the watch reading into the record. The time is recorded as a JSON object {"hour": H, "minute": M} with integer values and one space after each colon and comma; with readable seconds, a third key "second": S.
{"hour": 8, "minute": 53}
